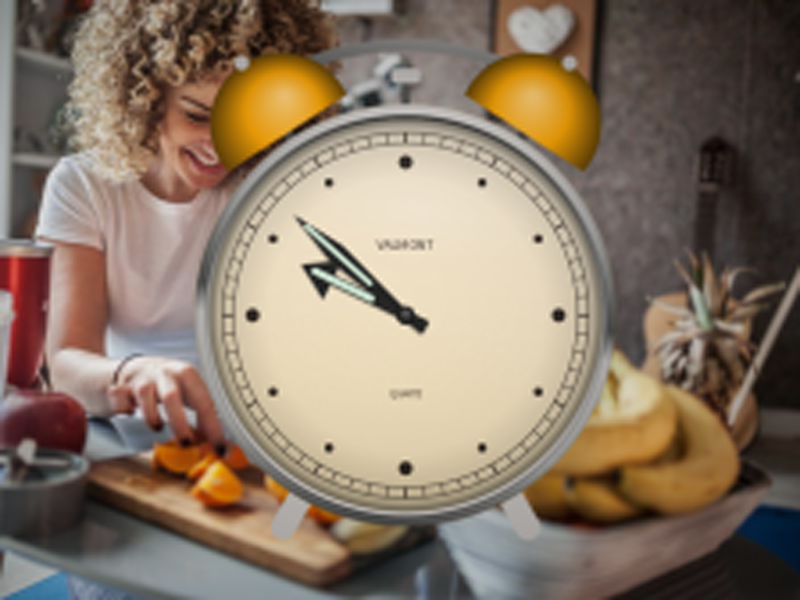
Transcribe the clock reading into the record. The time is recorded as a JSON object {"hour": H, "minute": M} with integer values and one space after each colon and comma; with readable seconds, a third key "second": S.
{"hour": 9, "minute": 52}
